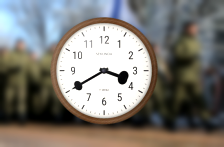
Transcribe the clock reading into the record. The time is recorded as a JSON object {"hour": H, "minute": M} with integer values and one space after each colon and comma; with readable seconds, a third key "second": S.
{"hour": 3, "minute": 40}
